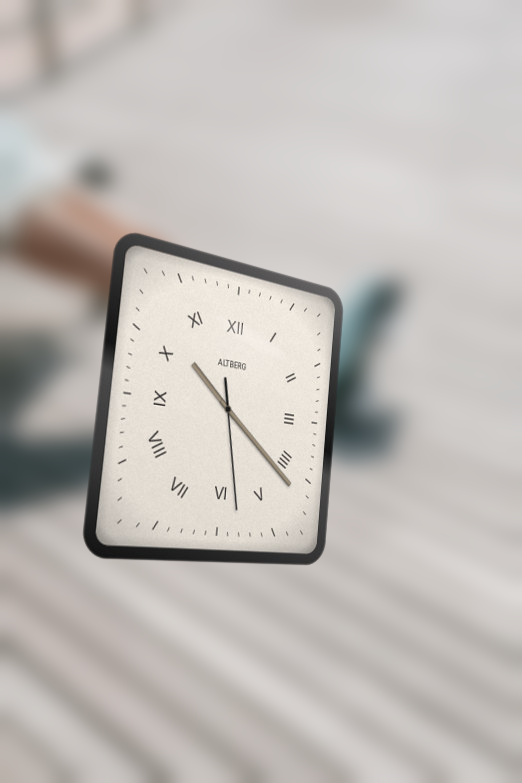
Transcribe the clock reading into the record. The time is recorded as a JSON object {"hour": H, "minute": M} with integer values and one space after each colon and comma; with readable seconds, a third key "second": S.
{"hour": 10, "minute": 21, "second": 28}
